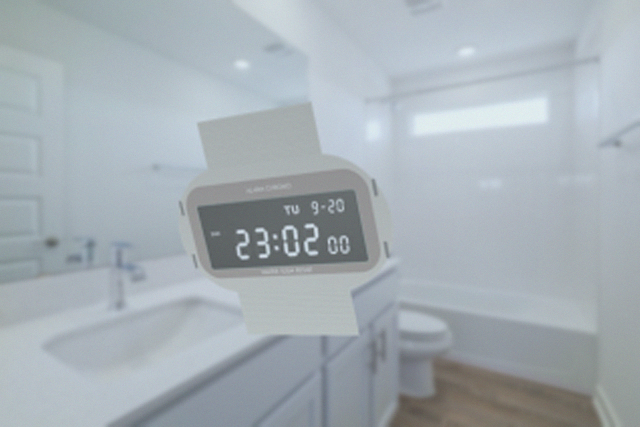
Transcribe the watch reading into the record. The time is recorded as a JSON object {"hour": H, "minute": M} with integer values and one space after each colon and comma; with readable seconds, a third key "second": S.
{"hour": 23, "minute": 2, "second": 0}
